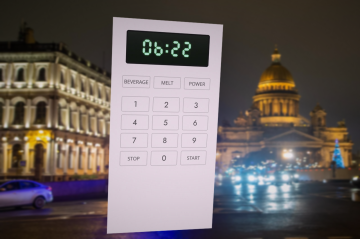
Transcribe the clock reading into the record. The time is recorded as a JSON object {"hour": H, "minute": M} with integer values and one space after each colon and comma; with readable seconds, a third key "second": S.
{"hour": 6, "minute": 22}
